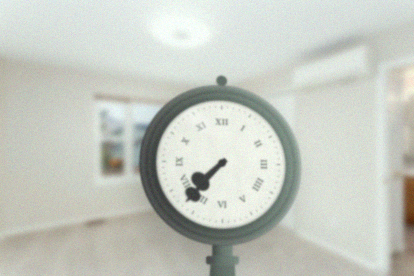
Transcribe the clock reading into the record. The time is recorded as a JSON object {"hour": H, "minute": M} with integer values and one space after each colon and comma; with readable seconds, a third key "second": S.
{"hour": 7, "minute": 37}
